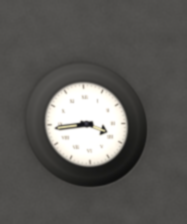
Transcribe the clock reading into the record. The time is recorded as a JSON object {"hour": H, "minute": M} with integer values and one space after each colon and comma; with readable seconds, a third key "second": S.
{"hour": 3, "minute": 44}
